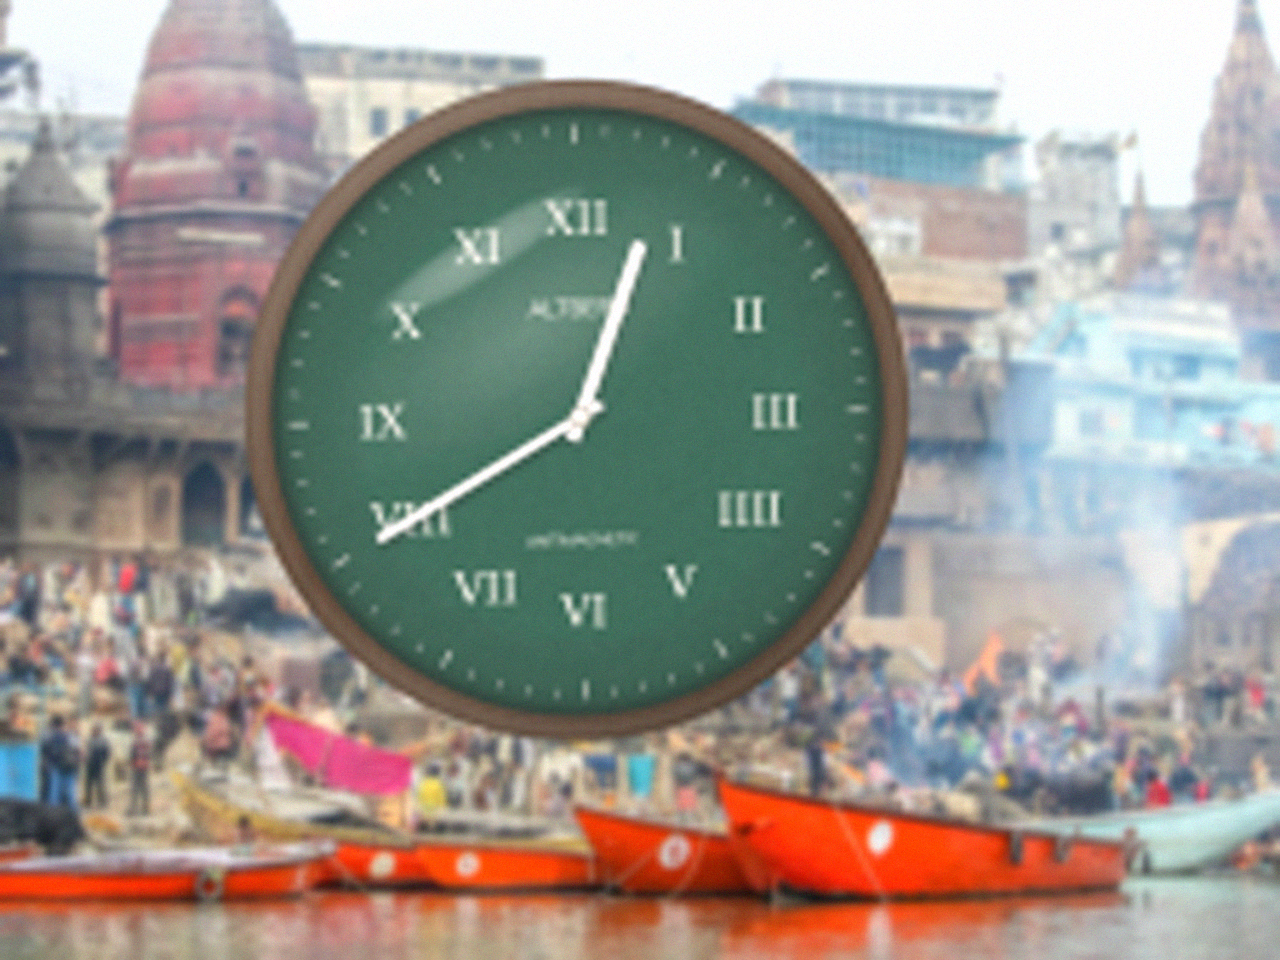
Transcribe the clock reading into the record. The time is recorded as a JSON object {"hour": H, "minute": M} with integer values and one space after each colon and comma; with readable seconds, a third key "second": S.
{"hour": 12, "minute": 40}
